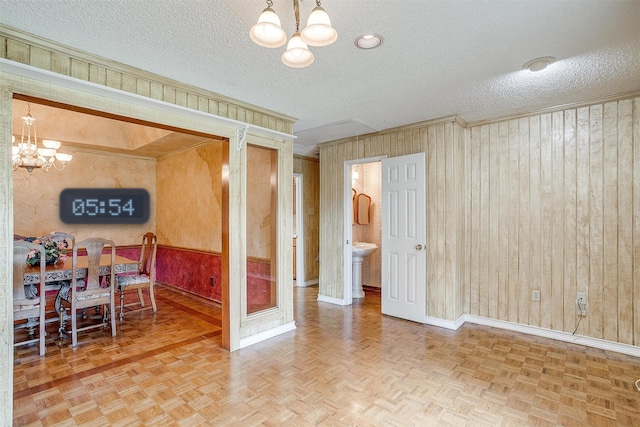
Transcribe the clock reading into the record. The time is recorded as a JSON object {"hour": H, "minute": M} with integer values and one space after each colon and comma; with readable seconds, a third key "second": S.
{"hour": 5, "minute": 54}
